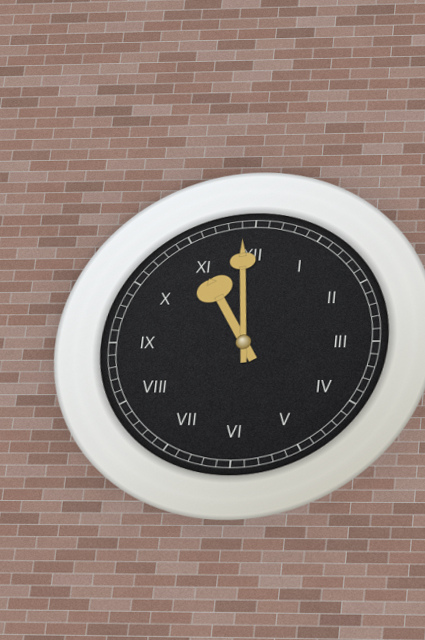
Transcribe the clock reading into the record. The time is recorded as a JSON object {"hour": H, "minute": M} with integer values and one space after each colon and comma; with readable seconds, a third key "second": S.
{"hour": 10, "minute": 59}
